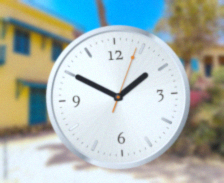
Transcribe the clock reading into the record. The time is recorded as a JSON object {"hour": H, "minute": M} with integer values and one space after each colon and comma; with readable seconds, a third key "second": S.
{"hour": 1, "minute": 50, "second": 4}
